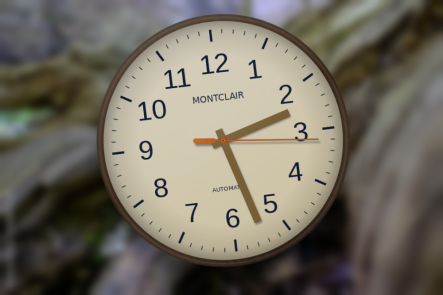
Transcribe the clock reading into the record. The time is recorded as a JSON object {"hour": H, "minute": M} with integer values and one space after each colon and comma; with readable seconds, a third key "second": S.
{"hour": 2, "minute": 27, "second": 16}
